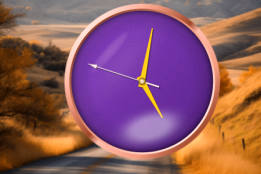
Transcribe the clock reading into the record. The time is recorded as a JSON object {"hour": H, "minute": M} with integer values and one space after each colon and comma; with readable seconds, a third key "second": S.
{"hour": 5, "minute": 1, "second": 48}
